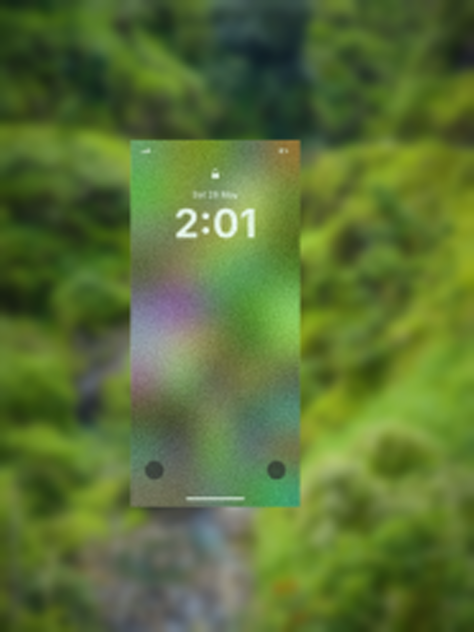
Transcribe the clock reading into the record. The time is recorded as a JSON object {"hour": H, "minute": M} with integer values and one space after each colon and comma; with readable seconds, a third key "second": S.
{"hour": 2, "minute": 1}
